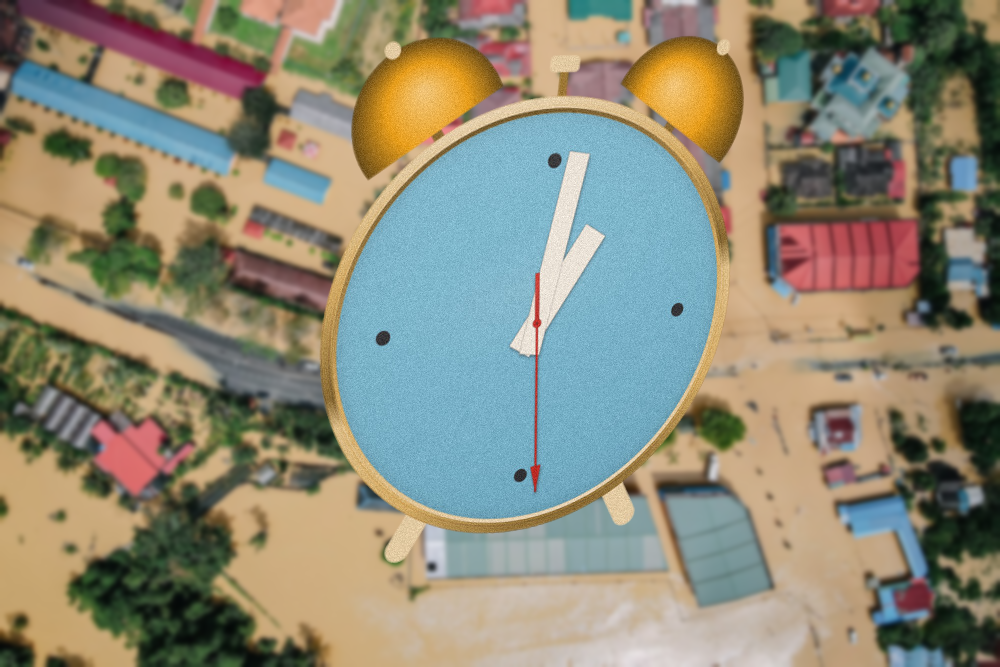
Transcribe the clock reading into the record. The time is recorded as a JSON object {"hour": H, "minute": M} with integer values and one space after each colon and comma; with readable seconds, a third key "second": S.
{"hour": 1, "minute": 1, "second": 29}
